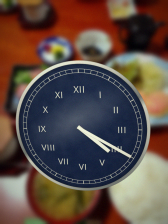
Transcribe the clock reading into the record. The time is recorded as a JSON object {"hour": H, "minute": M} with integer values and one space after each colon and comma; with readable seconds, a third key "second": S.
{"hour": 4, "minute": 20}
